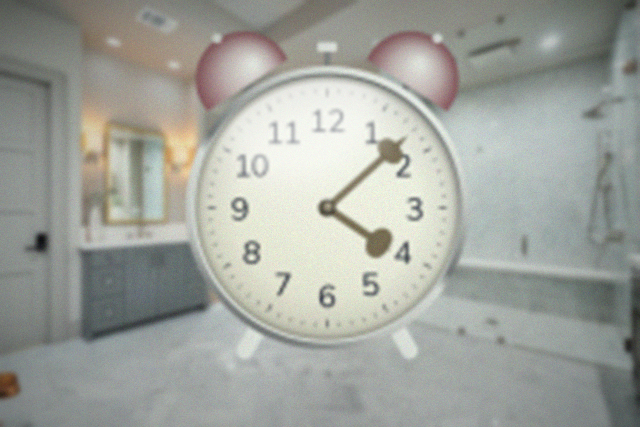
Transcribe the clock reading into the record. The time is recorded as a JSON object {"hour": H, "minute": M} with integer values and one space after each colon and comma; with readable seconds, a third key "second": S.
{"hour": 4, "minute": 8}
